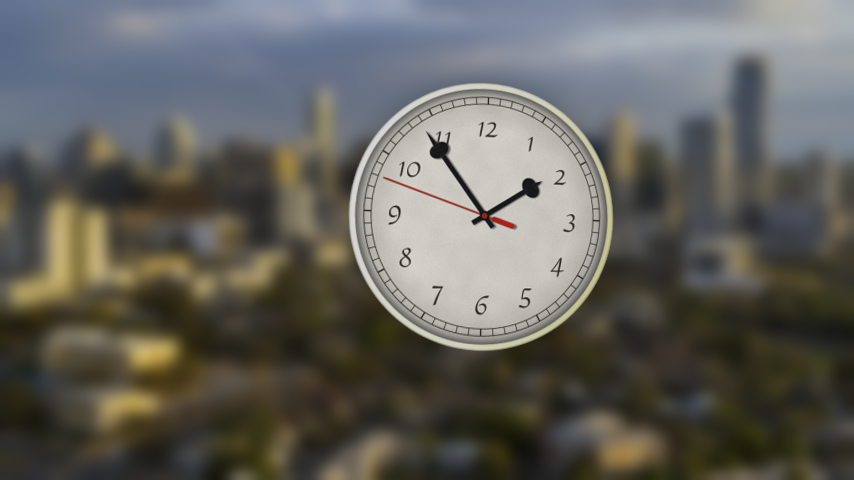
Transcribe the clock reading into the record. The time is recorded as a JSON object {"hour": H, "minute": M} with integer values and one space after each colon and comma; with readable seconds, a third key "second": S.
{"hour": 1, "minute": 53, "second": 48}
